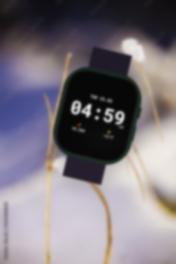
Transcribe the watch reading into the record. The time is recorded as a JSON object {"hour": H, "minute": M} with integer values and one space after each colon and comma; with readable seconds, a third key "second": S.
{"hour": 4, "minute": 59}
